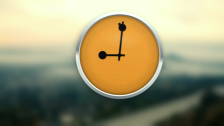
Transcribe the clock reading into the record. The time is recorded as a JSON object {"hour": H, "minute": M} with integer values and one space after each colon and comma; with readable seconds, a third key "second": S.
{"hour": 9, "minute": 1}
